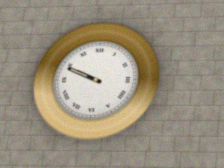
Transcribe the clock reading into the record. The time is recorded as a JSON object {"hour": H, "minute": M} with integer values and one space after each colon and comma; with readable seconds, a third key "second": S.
{"hour": 9, "minute": 49}
